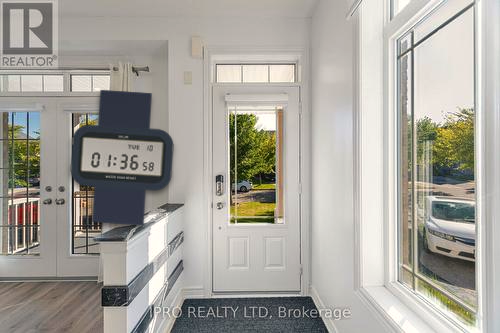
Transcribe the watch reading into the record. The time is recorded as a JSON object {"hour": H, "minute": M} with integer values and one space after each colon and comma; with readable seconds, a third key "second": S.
{"hour": 1, "minute": 36, "second": 58}
